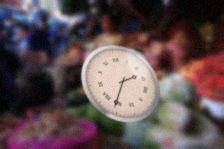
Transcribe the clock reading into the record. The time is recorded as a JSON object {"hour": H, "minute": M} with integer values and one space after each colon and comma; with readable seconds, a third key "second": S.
{"hour": 2, "minute": 36}
